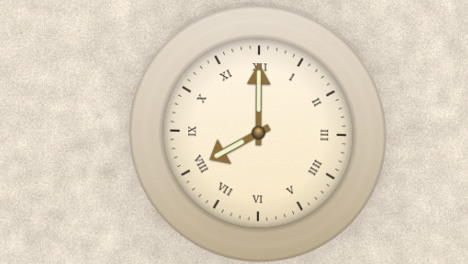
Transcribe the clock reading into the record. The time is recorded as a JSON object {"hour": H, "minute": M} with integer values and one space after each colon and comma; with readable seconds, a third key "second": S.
{"hour": 8, "minute": 0}
